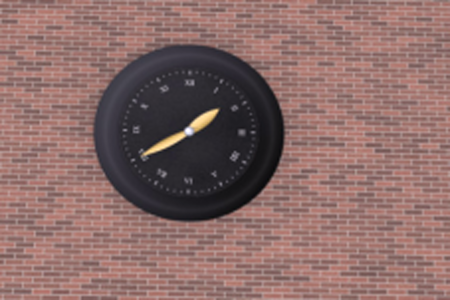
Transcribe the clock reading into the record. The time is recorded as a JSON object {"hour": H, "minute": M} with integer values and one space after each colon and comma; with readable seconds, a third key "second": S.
{"hour": 1, "minute": 40}
